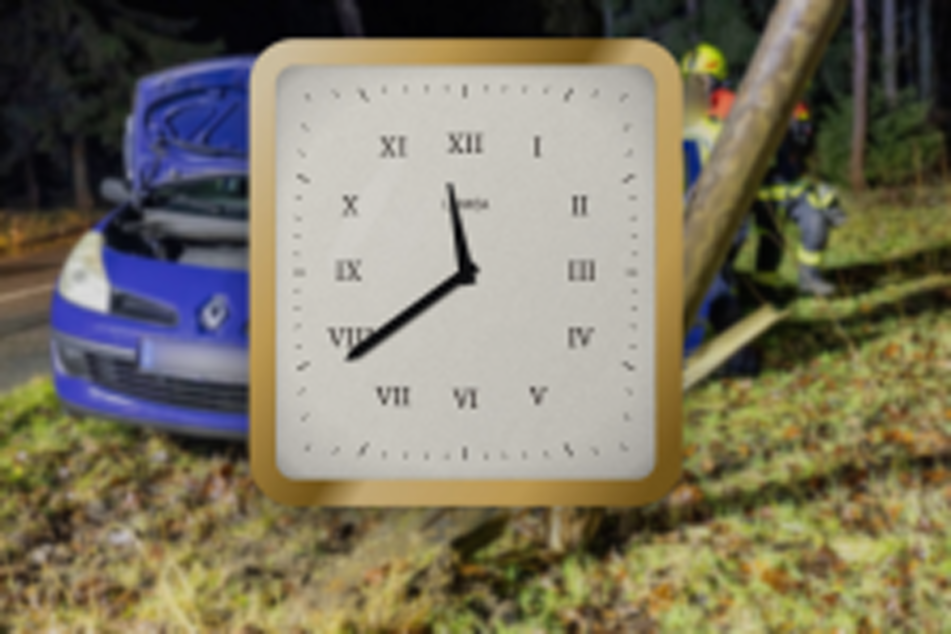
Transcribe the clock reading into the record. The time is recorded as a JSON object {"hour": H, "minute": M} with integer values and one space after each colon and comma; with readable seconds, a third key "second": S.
{"hour": 11, "minute": 39}
